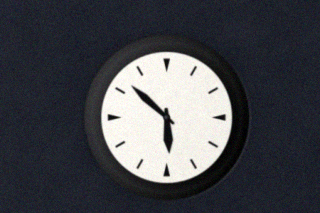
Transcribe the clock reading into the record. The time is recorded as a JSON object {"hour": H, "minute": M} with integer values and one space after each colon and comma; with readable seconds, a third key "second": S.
{"hour": 5, "minute": 52}
